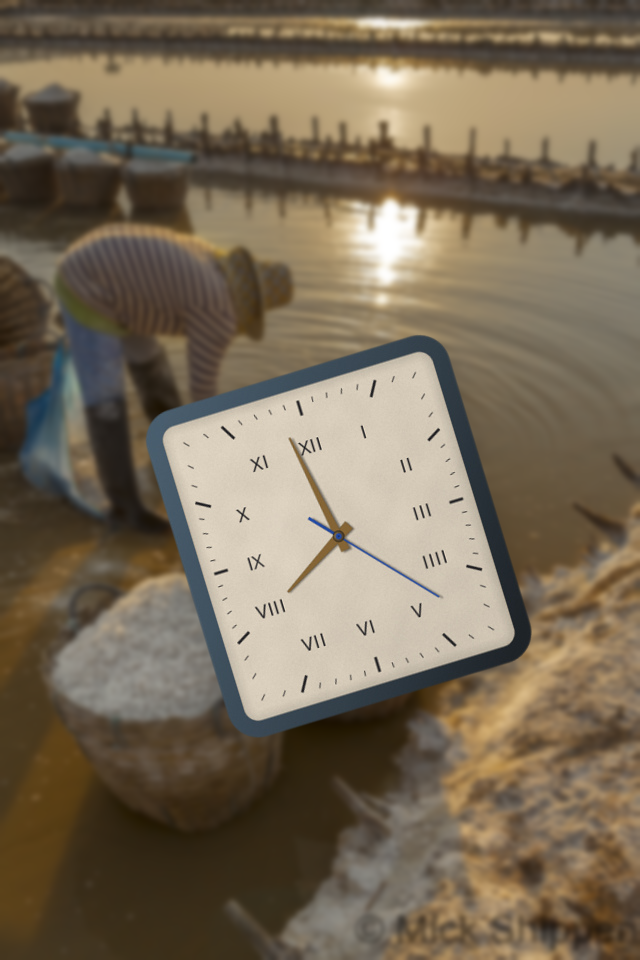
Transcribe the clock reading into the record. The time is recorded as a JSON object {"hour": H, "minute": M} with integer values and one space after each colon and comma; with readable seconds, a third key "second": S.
{"hour": 7, "minute": 58, "second": 23}
